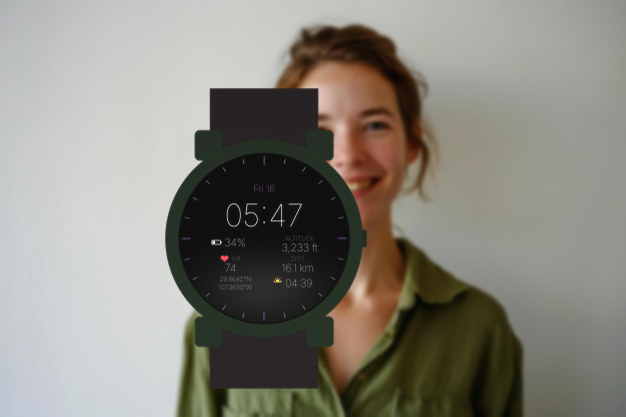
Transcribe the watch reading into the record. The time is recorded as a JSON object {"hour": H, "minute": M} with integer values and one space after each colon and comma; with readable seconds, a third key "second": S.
{"hour": 5, "minute": 47}
